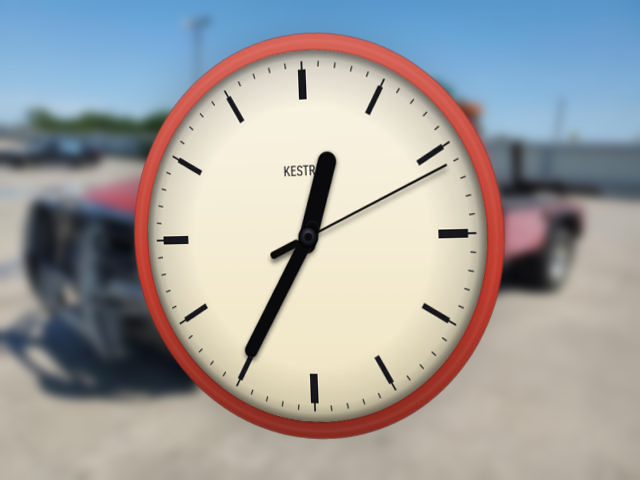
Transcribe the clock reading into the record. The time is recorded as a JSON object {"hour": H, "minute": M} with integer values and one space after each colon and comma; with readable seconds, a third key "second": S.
{"hour": 12, "minute": 35, "second": 11}
